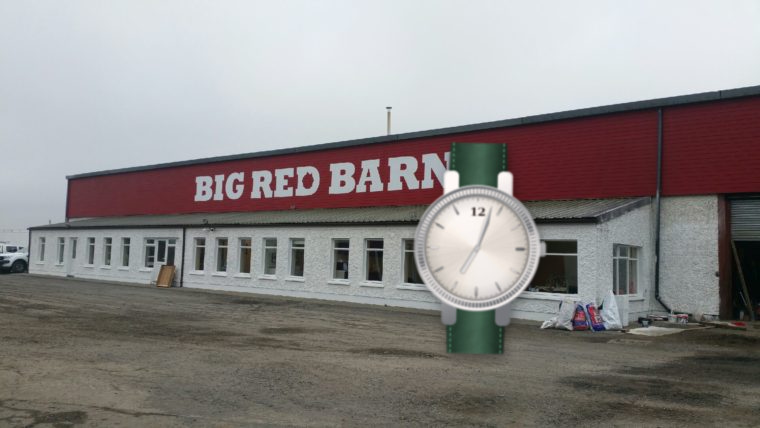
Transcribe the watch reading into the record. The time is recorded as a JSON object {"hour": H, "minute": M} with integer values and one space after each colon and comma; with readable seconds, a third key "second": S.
{"hour": 7, "minute": 3}
